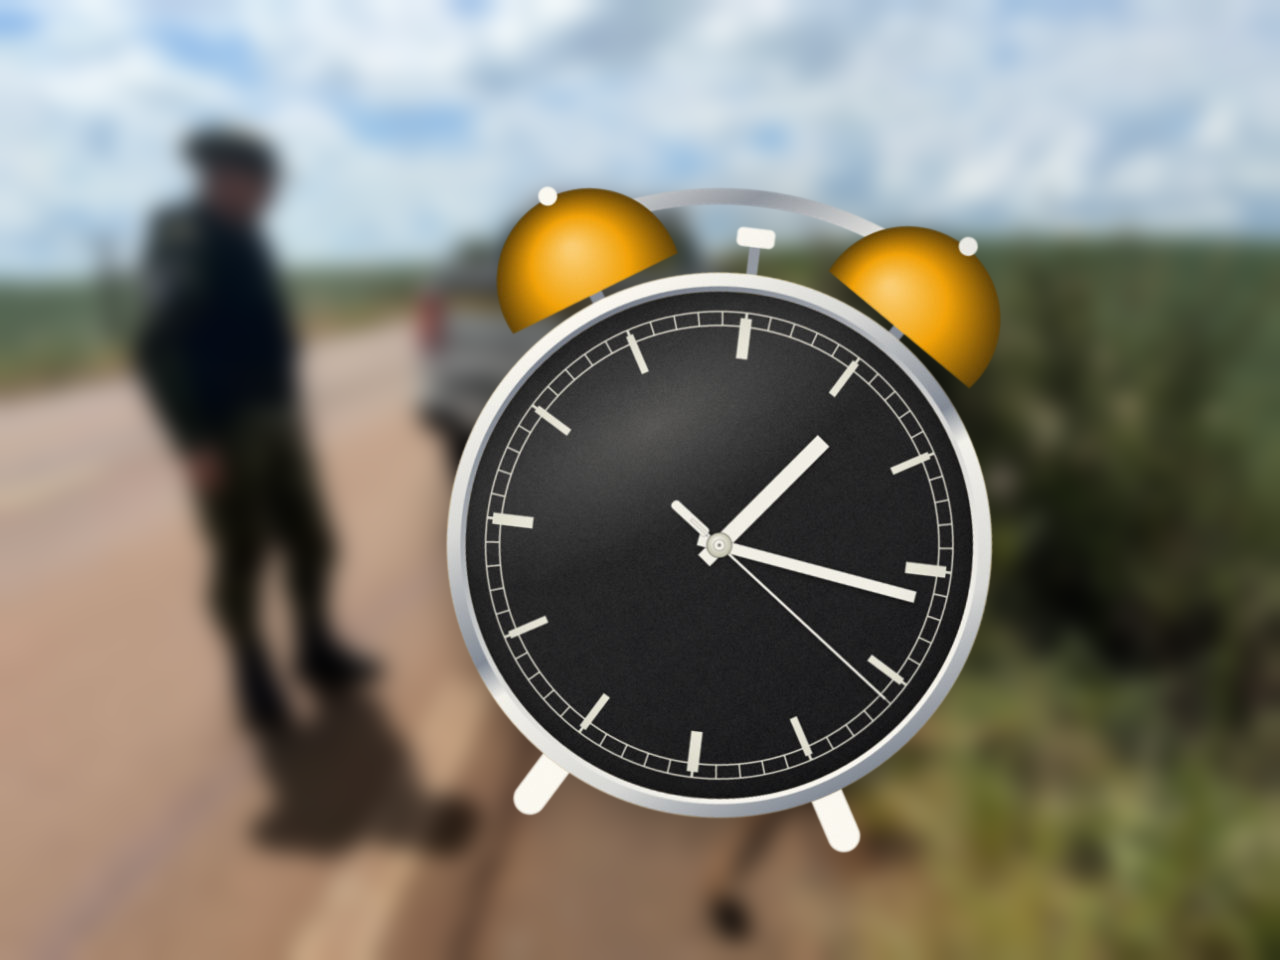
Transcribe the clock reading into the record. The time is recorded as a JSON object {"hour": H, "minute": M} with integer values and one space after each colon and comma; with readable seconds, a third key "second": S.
{"hour": 1, "minute": 16, "second": 21}
